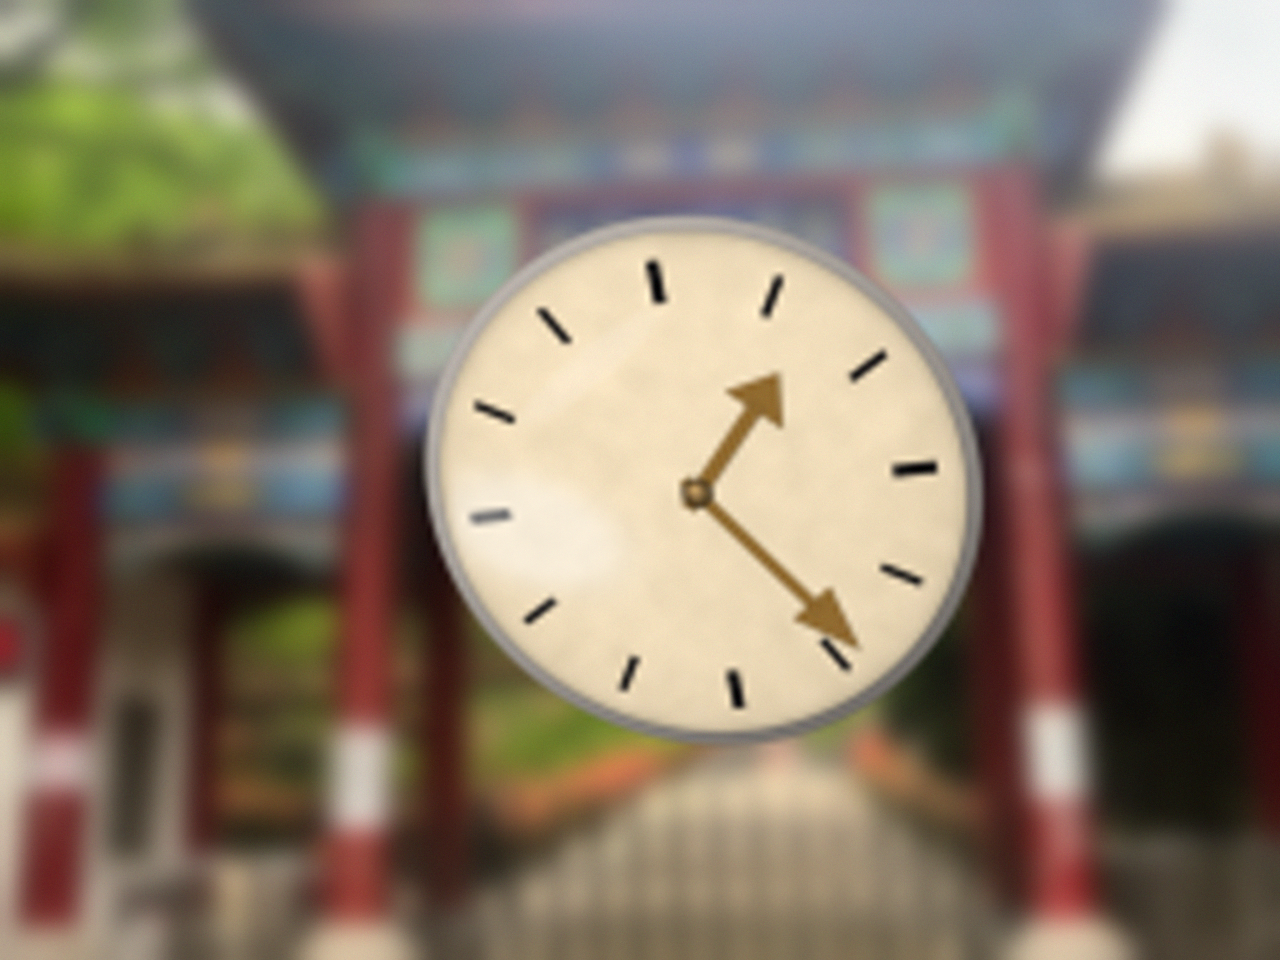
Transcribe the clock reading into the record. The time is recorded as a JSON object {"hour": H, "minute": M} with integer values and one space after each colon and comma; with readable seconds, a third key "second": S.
{"hour": 1, "minute": 24}
